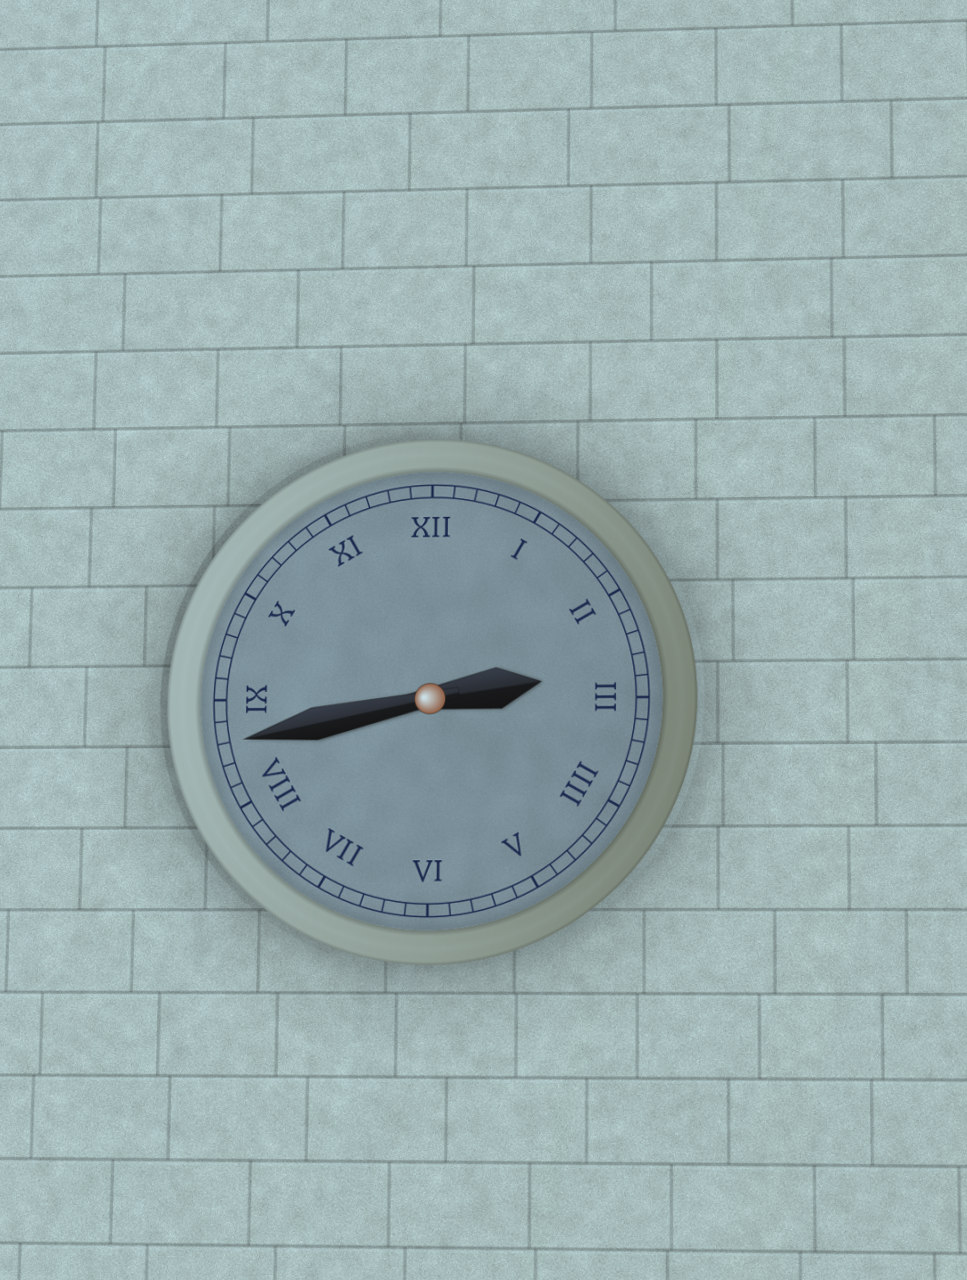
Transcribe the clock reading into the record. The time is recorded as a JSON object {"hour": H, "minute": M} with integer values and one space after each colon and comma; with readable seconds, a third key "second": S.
{"hour": 2, "minute": 43}
